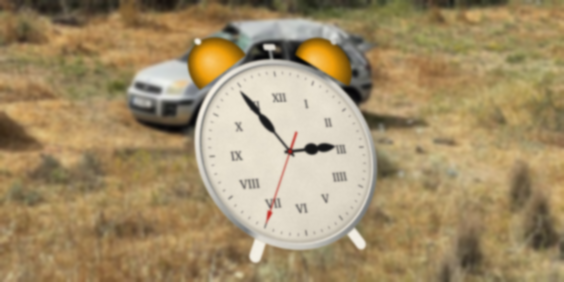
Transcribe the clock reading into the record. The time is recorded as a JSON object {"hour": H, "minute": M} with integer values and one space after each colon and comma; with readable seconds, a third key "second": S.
{"hour": 2, "minute": 54, "second": 35}
